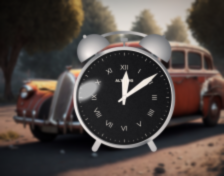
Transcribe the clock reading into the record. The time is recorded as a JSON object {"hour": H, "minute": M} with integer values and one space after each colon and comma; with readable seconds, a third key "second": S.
{"hour": 12, "minute": 9}
